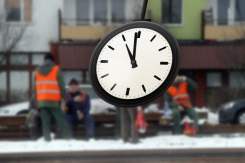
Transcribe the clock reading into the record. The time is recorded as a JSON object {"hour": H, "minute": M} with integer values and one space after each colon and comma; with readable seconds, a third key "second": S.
{"hour": 10, "minute": 59}
